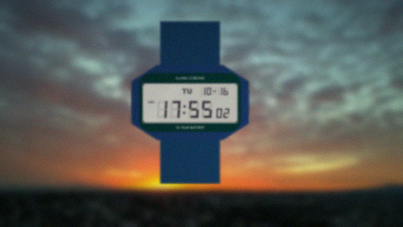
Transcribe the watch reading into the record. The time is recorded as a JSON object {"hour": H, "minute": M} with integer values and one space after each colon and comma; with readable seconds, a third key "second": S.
{"hour": 17, "minute": 55}
